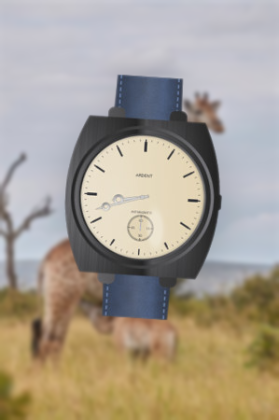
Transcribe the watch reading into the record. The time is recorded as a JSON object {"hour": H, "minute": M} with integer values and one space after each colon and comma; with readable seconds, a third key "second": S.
{"hour": 8, "minute": 42}
